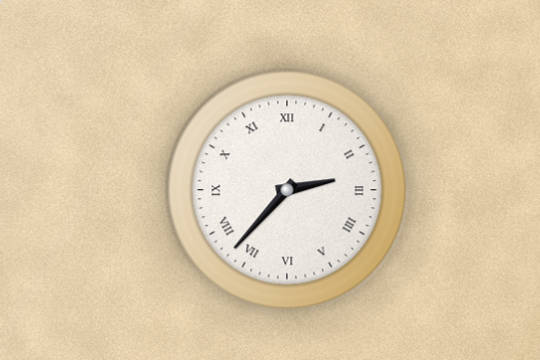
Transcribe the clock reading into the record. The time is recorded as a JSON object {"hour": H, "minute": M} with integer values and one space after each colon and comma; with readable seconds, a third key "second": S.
{"hour": 2, "minute": 37}
